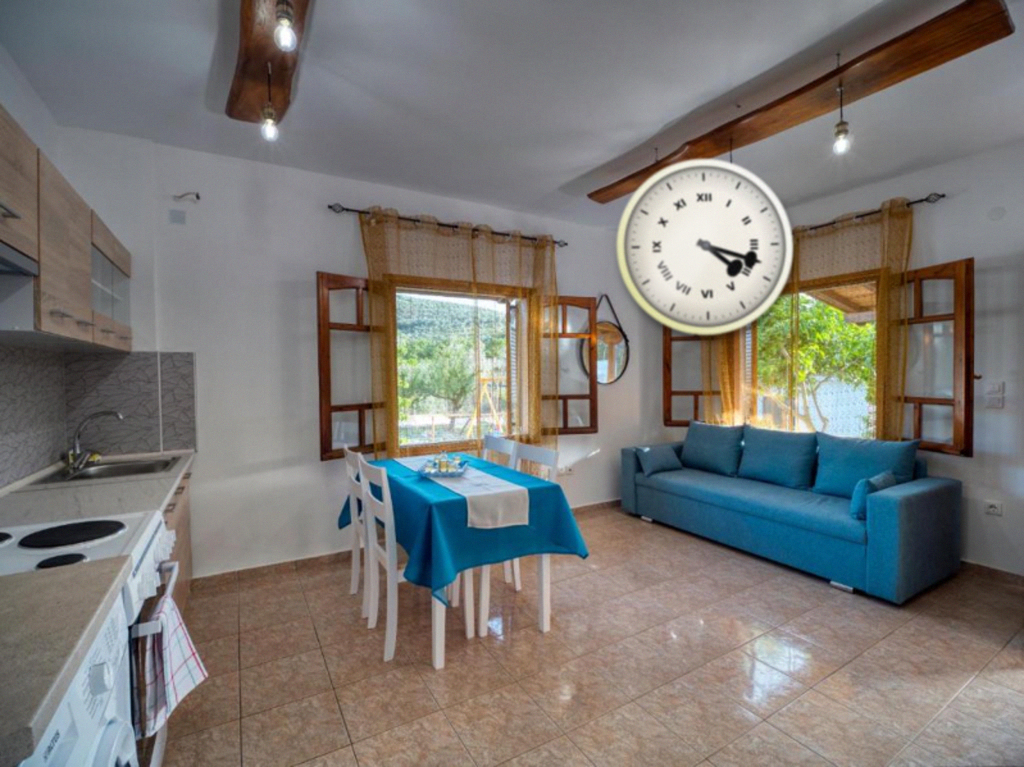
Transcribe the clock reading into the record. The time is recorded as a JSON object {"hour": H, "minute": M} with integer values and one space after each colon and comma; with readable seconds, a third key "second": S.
{"hour": 4, "minute": 18}
